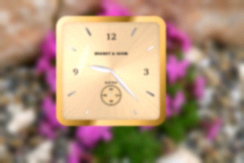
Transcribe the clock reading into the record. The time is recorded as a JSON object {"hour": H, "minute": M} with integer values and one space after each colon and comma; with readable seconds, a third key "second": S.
{"hour": 9, "minute": 23}
